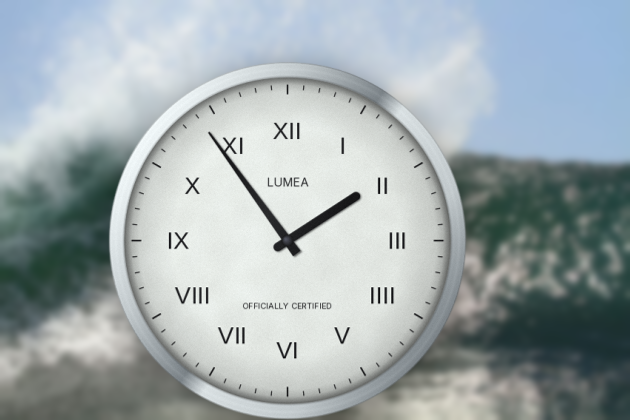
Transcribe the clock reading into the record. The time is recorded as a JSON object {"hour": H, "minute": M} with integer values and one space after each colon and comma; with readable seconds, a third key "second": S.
{"hour": 1, "minute": 54}
